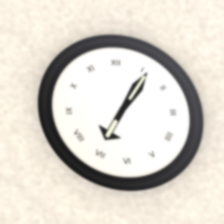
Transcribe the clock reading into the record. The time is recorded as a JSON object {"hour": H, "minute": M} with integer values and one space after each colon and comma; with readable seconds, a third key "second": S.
{"hour": 7, "minute": 6}
